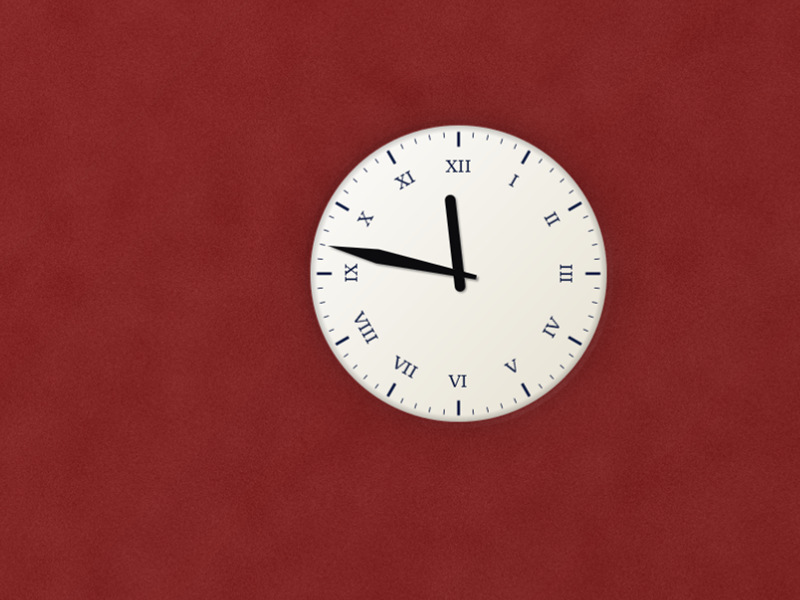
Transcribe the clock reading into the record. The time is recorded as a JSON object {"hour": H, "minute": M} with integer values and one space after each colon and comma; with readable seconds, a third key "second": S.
{"hour": 11, "minute": 47}
